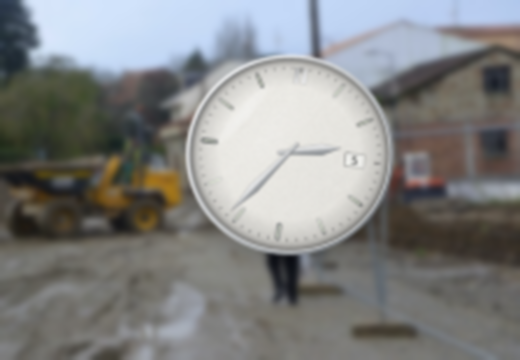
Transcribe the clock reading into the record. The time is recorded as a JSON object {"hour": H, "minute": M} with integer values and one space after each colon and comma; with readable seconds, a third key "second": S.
{"hour": 2, "minute": 36}
